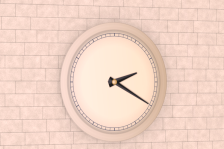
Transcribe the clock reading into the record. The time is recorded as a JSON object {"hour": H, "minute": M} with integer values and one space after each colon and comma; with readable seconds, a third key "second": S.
{"hour": 2, "minute": 20}
